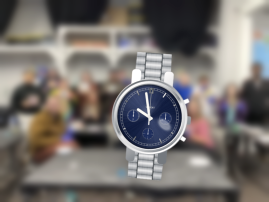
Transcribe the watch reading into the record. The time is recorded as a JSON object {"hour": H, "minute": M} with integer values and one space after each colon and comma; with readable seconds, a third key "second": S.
{"hour": 9, "minute": 58}
